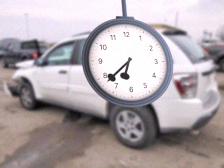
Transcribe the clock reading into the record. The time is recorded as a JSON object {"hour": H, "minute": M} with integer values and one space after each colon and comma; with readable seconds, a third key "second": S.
{"hour": 6, "minute": 38}
